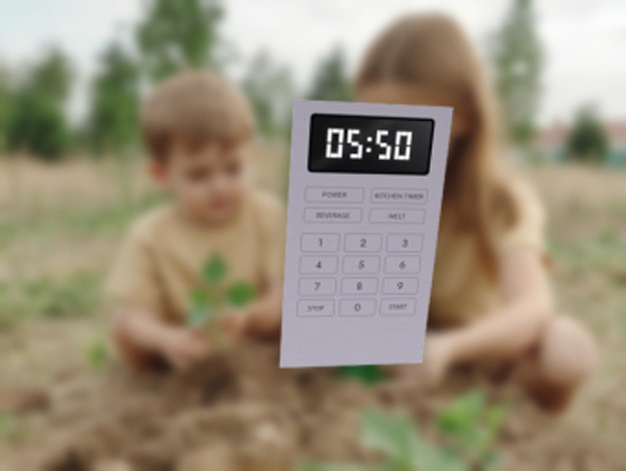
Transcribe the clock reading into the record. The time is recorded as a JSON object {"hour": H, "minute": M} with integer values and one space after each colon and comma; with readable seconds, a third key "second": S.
{"hour": 5, "minute": 50}
